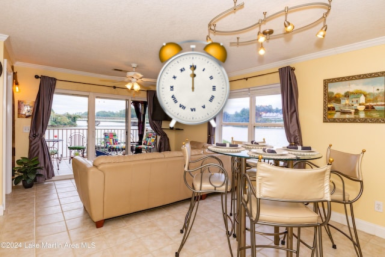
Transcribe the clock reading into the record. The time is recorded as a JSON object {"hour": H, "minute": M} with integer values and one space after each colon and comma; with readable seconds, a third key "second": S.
{"hour": 12, "minute": 0}
